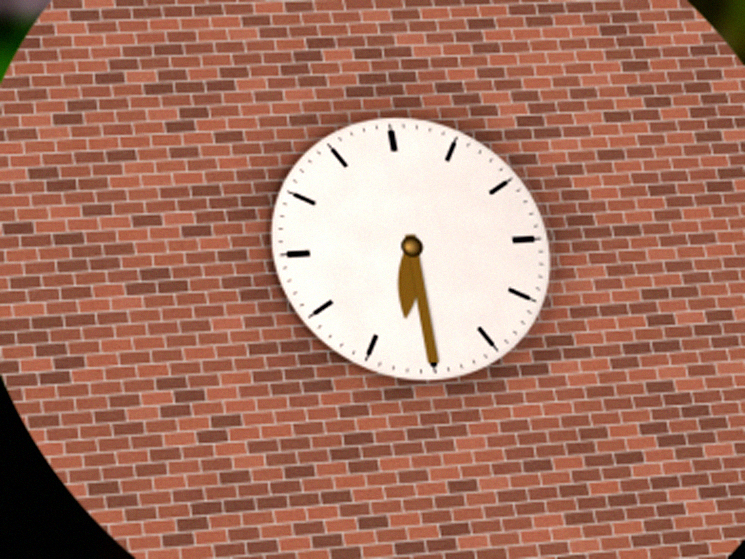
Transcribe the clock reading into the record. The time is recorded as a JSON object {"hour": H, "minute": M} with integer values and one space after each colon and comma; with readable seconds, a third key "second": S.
{"hour": 6, "minute": 30}
